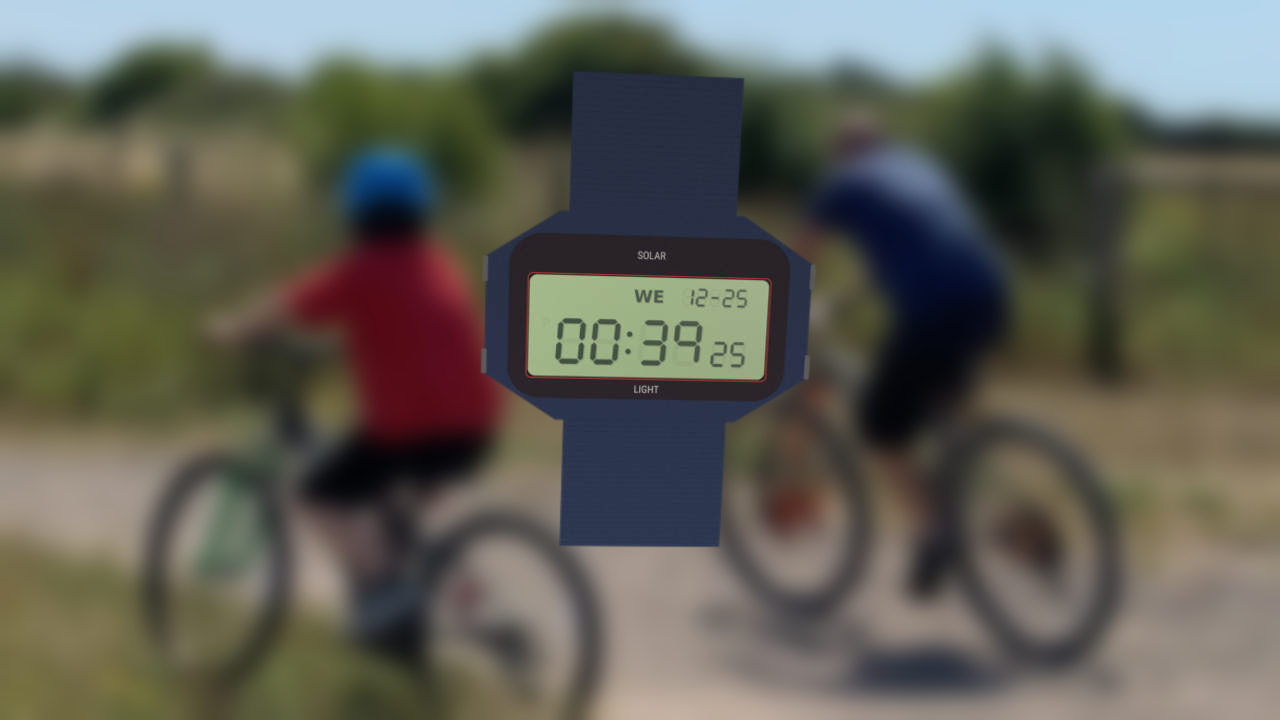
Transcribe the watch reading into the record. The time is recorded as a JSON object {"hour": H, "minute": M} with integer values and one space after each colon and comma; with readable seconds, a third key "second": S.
{"hour": 0, "minute": 39, "second": 25}
